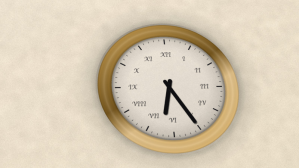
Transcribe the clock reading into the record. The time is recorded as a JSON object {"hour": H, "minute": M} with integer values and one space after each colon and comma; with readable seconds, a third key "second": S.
{"hour": 6, "minute": 25}
